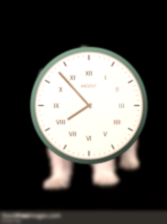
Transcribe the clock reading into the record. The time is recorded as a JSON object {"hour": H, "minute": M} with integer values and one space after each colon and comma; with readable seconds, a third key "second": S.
{"hour": 7, "minute": 53}
